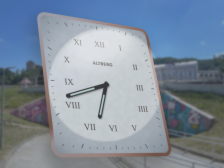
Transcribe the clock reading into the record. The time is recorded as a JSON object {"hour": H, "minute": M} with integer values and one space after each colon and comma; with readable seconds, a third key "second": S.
{"hour": 6, "minute": 42}
